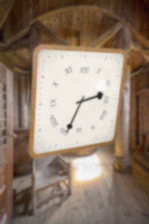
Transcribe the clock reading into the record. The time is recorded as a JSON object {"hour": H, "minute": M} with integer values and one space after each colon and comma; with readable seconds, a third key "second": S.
{"hour": 2, "minute": 34}
